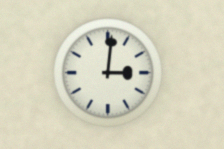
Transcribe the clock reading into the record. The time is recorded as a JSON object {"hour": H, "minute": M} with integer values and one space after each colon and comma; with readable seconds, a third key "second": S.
{"hour": 3, "minute": 1}
